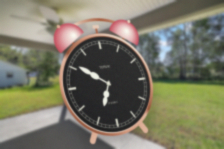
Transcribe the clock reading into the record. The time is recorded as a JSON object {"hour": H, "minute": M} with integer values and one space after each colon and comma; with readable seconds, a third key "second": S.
{"hour": 6, "minute": 51}
